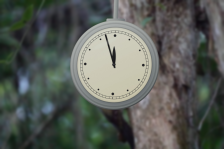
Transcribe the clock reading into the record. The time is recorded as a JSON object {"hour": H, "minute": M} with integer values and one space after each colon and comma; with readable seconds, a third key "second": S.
{"hour": 11, "minute": 57}
